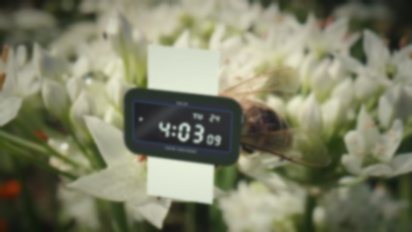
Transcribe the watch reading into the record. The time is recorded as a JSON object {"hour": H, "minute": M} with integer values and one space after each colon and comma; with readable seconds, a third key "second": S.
{"hour": 4, "minute": 3}
